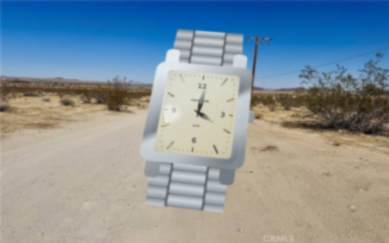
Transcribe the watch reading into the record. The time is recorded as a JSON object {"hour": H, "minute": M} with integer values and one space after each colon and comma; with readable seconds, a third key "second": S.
{"hour": 4, "minute": 1}
